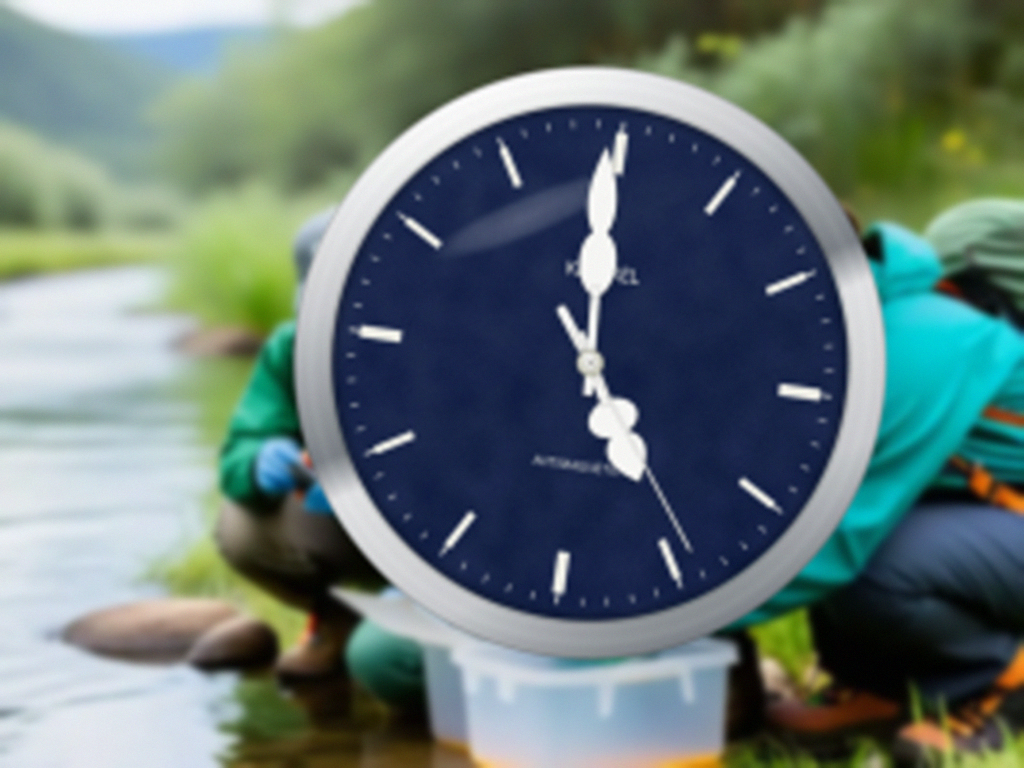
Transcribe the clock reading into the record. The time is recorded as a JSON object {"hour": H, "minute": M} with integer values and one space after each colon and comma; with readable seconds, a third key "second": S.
{"hour": 4, "minute": 59, "second": 24}
